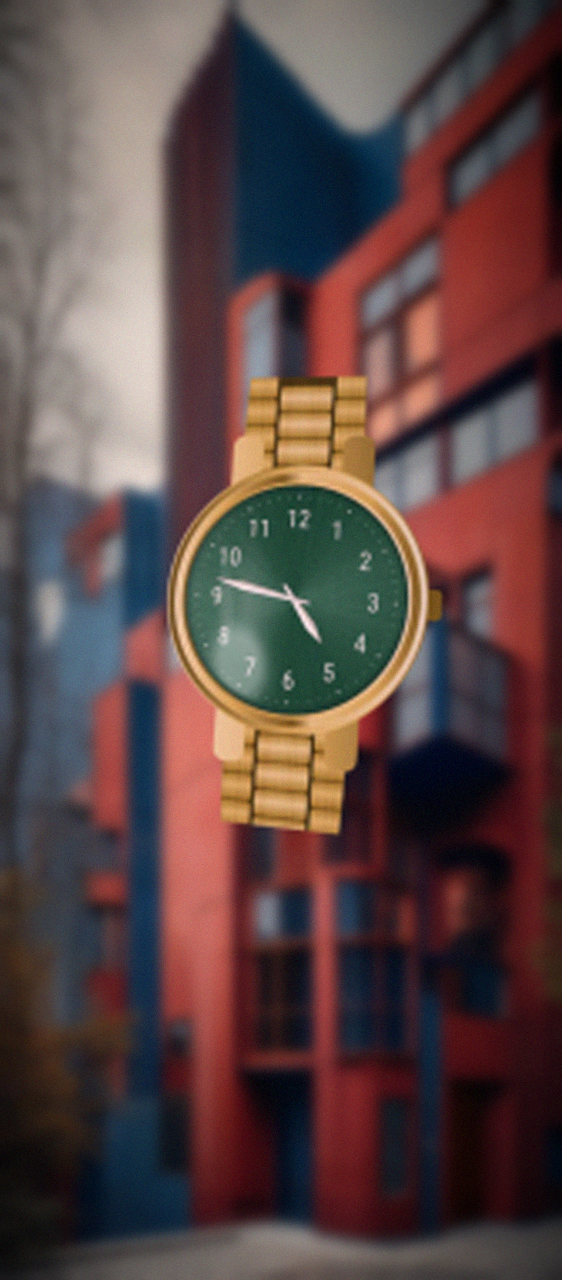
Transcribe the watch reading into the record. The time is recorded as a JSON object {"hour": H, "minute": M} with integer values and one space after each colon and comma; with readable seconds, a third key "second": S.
{"hour": 4, "minute": 47}
